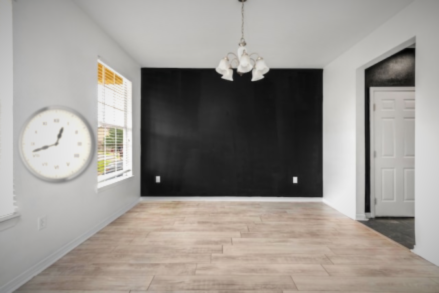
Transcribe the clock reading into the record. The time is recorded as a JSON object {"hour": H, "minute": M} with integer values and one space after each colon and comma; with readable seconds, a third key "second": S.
{"hour": 12, "minute": 42}
